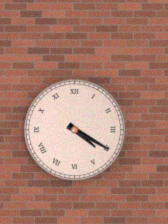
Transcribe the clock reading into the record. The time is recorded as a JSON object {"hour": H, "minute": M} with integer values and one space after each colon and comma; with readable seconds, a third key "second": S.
{"hour": 4, "minute": 20}
